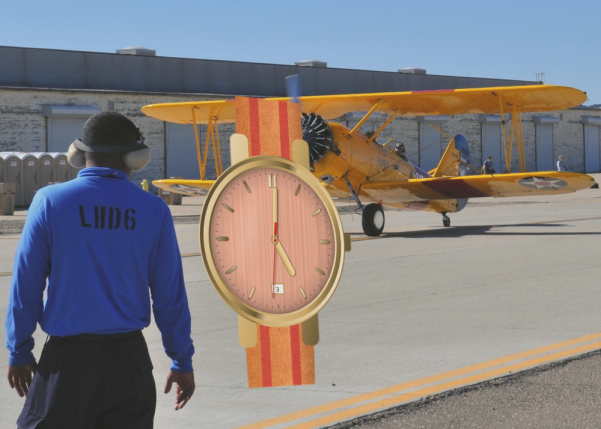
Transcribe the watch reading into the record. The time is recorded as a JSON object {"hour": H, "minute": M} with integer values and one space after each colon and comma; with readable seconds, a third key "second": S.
{"hour": 5, "minute": 0, "second": 31}
